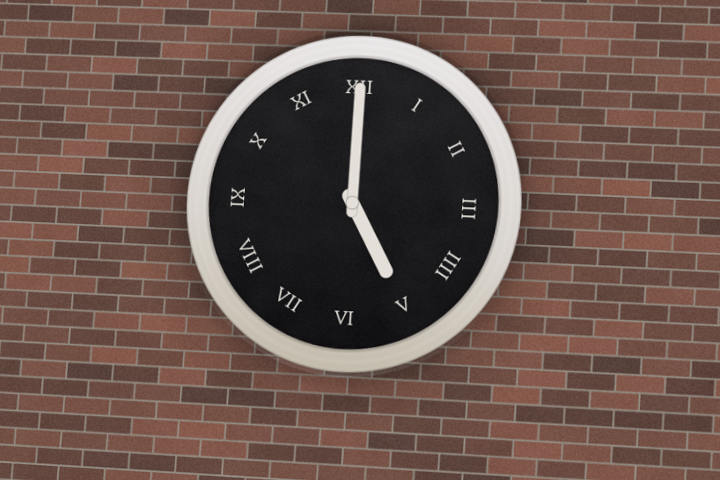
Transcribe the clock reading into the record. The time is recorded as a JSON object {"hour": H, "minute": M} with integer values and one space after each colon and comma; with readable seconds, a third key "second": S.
{"hour": 5, "minute": 0}
